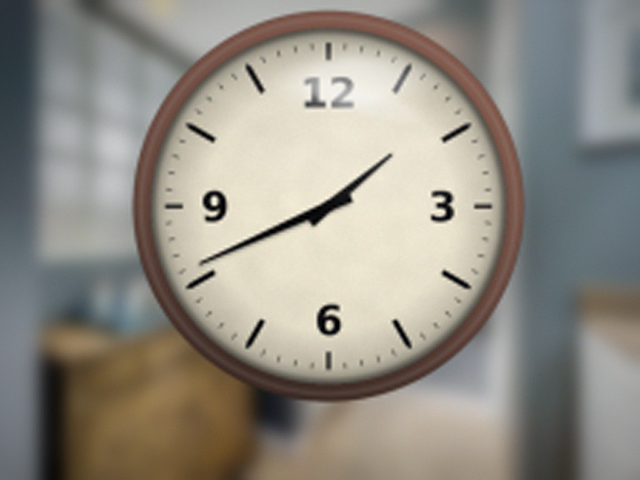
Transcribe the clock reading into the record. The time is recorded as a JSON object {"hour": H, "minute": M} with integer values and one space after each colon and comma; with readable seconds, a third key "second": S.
{"hour": 1, "minute": 41}
